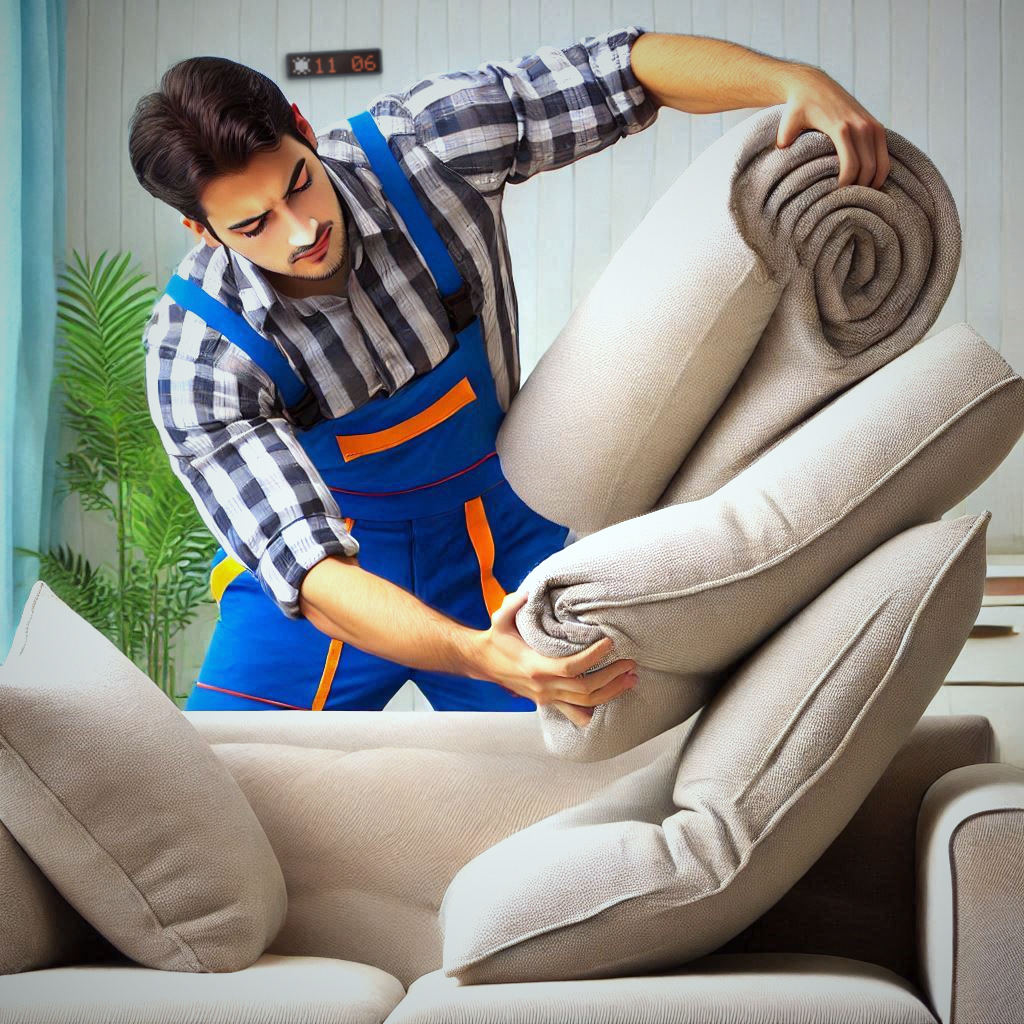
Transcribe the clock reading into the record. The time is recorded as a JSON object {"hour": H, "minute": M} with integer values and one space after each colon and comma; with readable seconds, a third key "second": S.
{"hour": 11, "minute": 6}
